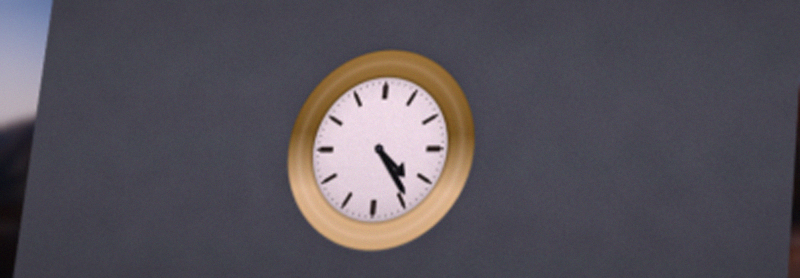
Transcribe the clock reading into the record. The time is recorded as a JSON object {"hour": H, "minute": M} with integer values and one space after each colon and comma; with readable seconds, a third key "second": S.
{"hour": 4, "minute": 24}
